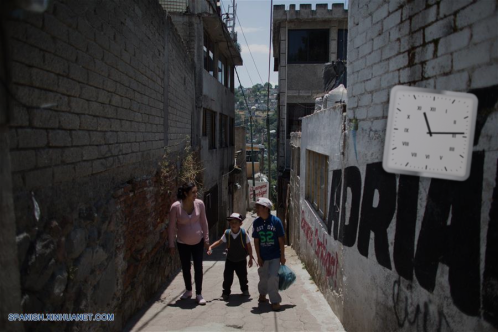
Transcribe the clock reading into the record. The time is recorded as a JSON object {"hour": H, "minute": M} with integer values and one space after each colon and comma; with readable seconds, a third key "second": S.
{"hour": 11, "minute": 14}
